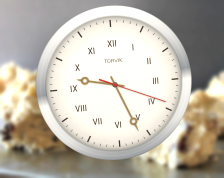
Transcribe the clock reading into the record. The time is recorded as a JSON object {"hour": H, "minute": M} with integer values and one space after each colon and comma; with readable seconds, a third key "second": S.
{"hour": 9, "minute": 26, "second": 19}
